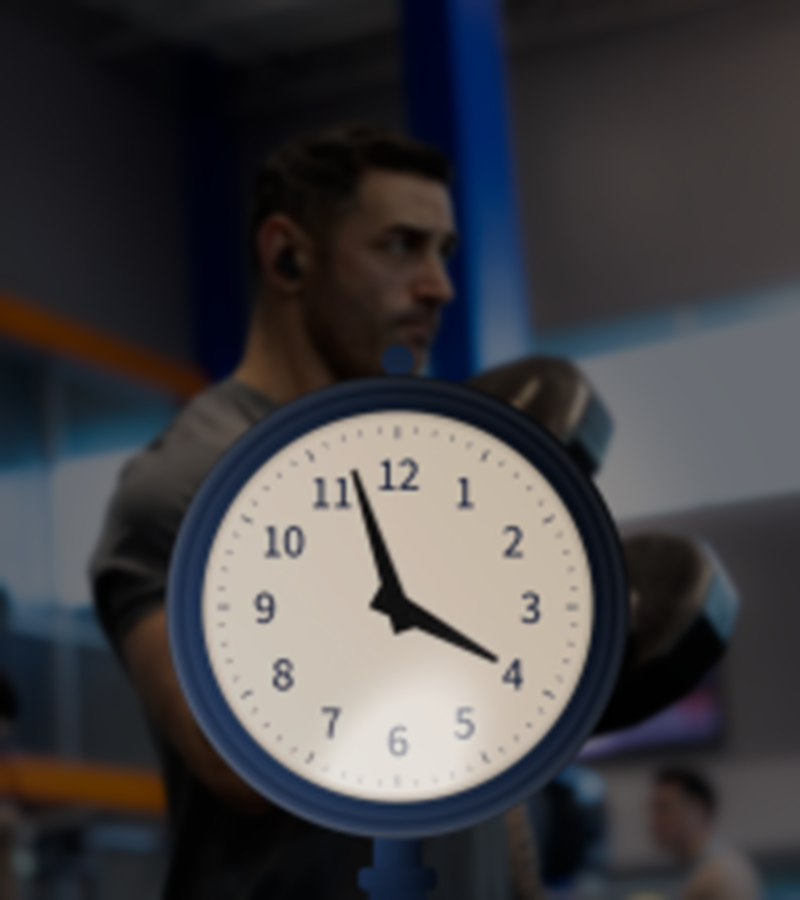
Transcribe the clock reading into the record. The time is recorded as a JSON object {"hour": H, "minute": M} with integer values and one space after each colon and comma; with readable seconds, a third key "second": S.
{"hour": 3, "minute": 57}
